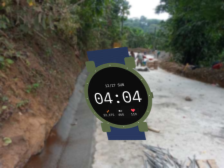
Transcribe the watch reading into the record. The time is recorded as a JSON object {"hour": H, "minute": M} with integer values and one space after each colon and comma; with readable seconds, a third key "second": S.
{"hour": 4, "minute": 4}
